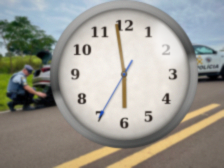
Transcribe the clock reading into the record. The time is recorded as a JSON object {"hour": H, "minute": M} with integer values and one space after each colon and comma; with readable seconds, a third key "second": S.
{"hour": 5, "minute": 58, "second": 35}
